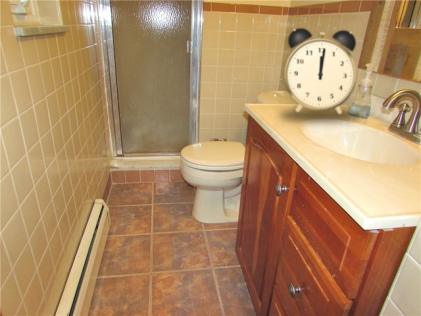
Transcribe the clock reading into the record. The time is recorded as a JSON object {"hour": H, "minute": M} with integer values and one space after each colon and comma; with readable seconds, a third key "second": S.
{"hour": 12, "minute": 1}
